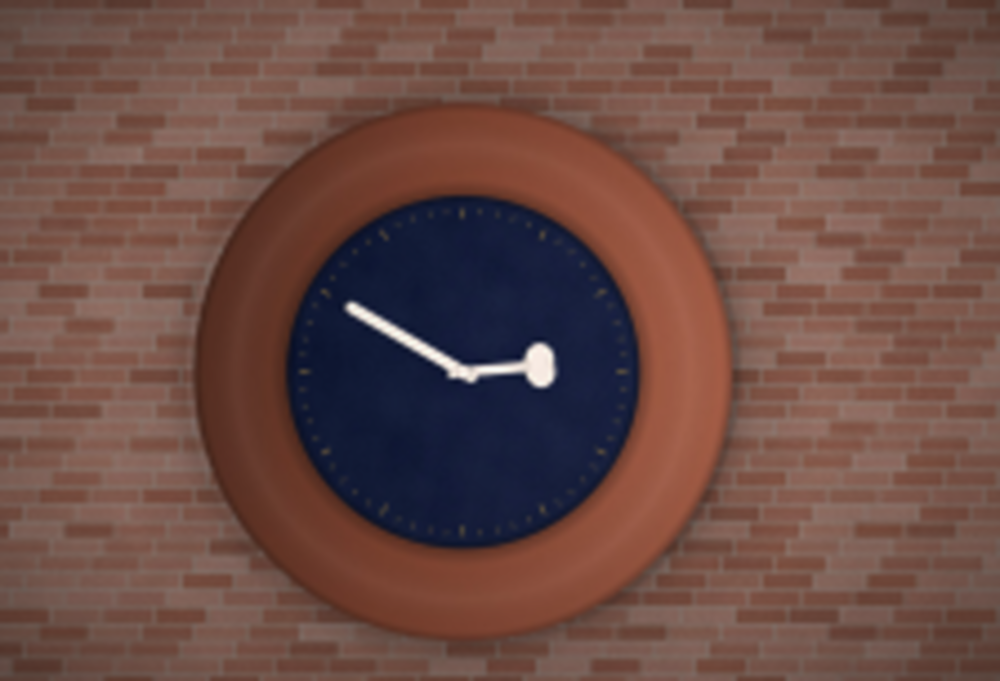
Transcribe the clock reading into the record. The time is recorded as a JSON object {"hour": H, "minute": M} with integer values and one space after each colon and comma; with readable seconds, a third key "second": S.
{"hour": 2, "minute": 50}
